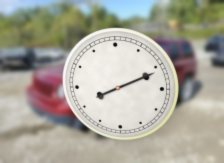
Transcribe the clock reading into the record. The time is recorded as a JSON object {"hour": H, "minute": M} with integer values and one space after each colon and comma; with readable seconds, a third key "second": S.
{"hour": 8, "minute": 11}
